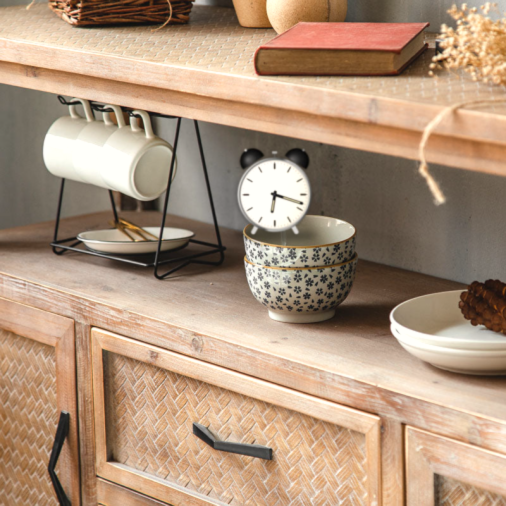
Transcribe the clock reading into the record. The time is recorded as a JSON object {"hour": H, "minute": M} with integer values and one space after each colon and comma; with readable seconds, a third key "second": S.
{"hour": 6, "minute": 18}
